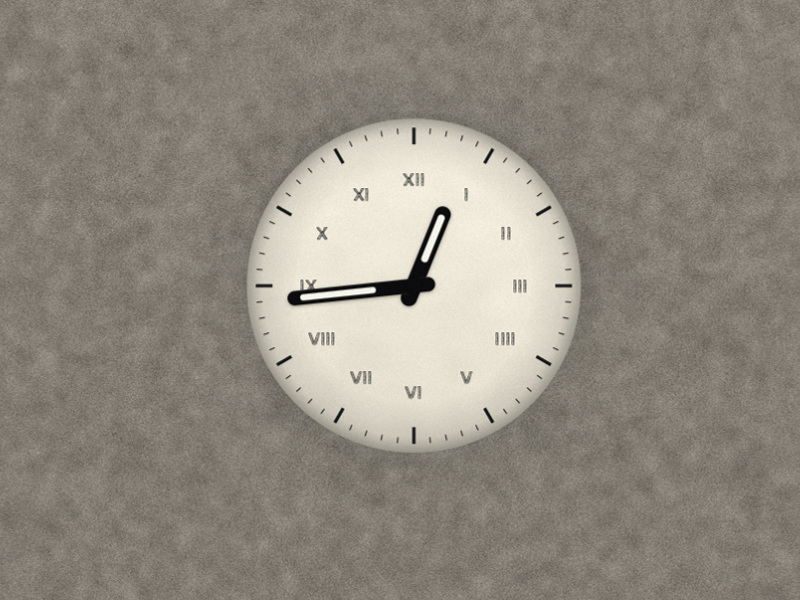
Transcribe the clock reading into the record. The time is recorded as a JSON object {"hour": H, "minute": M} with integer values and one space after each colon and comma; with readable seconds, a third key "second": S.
{"hour": 12, "minute": 44}
